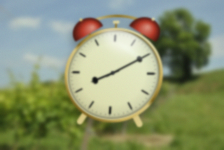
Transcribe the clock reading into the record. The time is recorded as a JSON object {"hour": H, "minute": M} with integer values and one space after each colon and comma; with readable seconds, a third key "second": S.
{"hour": 8, "minute": 10}
